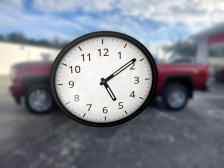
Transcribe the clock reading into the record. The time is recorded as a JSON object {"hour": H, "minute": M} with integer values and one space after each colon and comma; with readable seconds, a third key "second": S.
{"hour": 5, "minute": 9}
